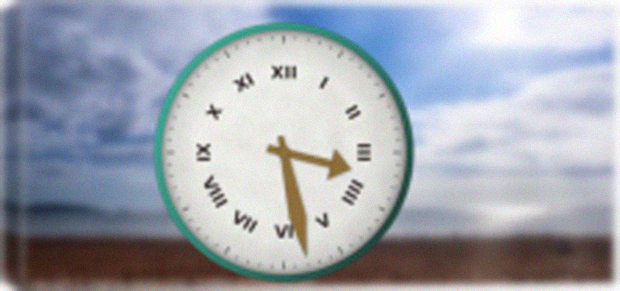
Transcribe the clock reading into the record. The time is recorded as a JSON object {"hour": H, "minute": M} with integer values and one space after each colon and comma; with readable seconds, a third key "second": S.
{"hour": 3, "minute": 28}
